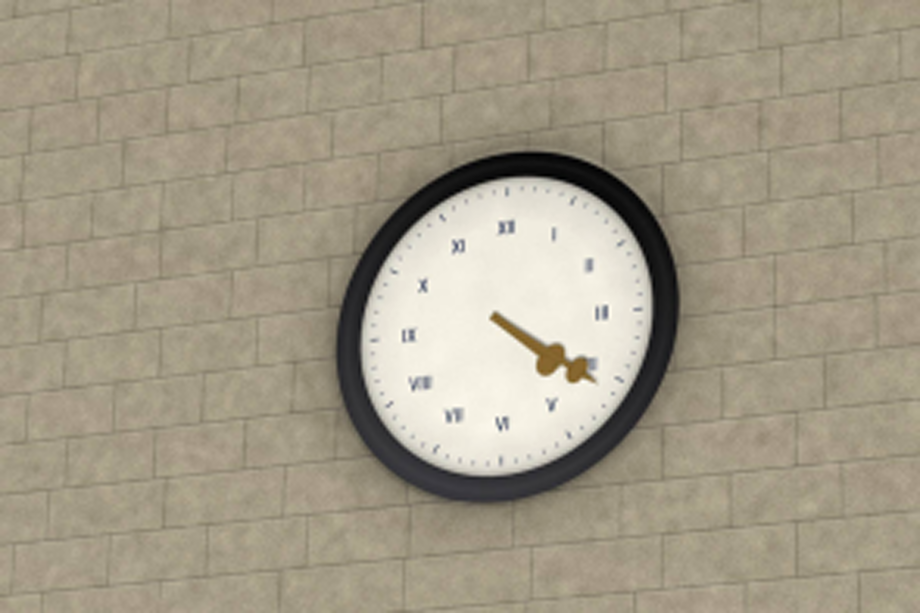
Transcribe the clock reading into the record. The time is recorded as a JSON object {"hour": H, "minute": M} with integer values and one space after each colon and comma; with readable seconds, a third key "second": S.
{"hour": 4, "minute": 21}
